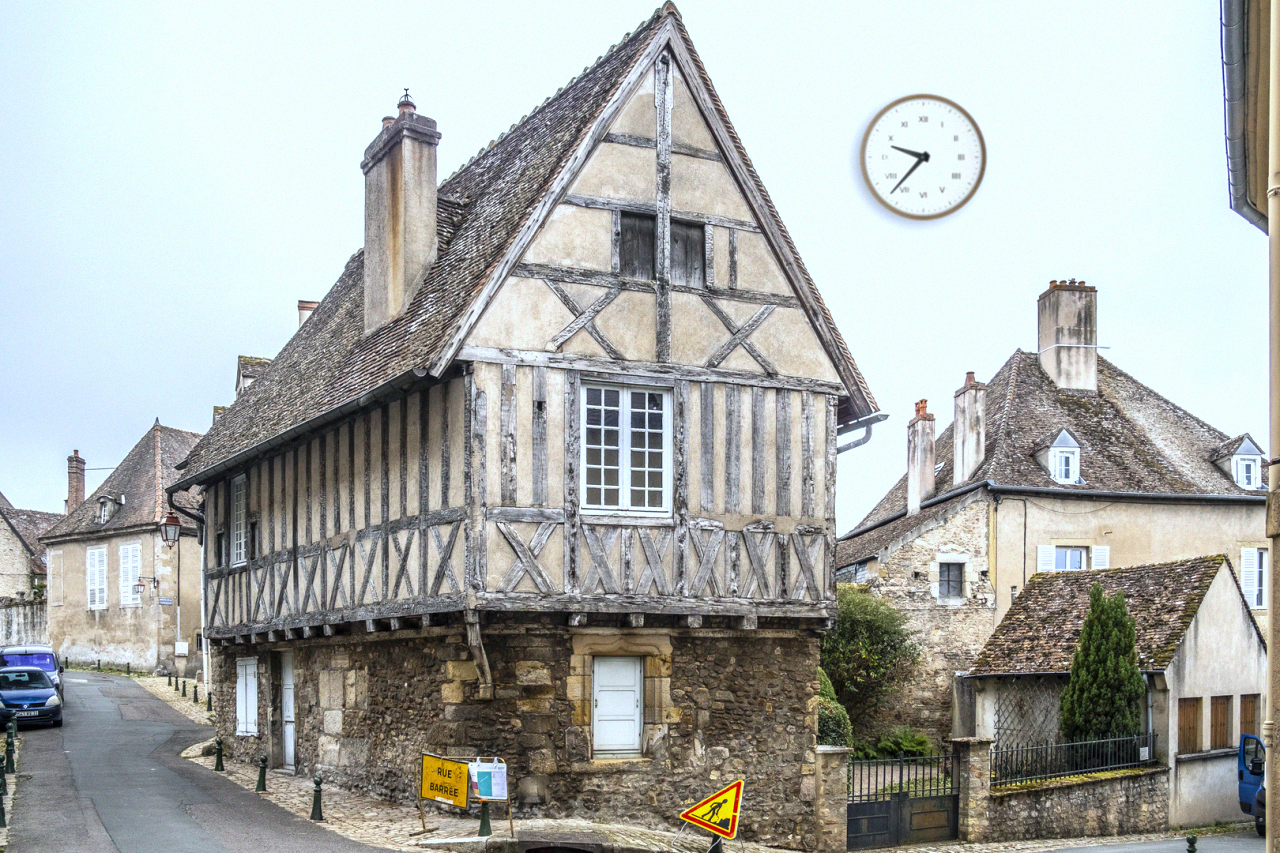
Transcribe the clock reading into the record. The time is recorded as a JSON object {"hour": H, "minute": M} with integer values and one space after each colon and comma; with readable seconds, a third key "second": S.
{"hour": 9, "minute": 37}
